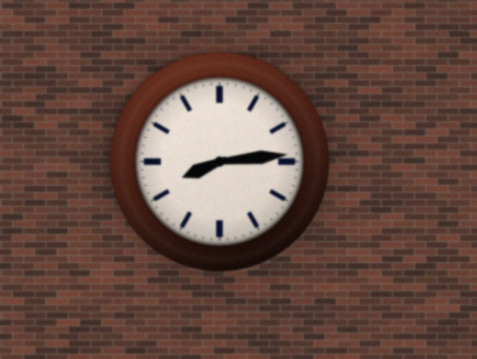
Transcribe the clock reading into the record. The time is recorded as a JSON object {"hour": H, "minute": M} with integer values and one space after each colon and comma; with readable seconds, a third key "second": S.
{"hour": 8, "minute": 14}
